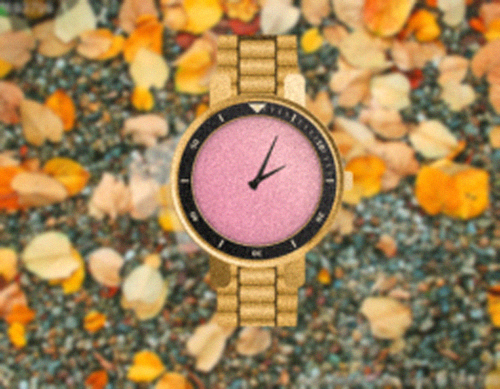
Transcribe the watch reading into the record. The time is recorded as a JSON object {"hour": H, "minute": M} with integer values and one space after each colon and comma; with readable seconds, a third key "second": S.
{"hour": 2, "minute": 4}
